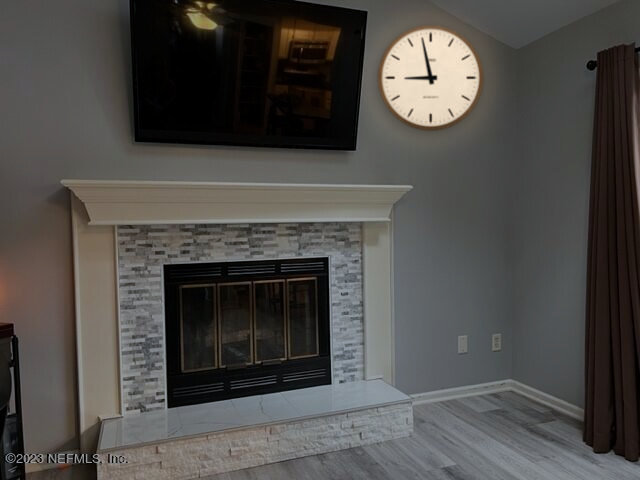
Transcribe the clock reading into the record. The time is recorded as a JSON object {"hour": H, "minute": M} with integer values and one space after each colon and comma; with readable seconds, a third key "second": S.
{"hour": 8, "minute": 58}
